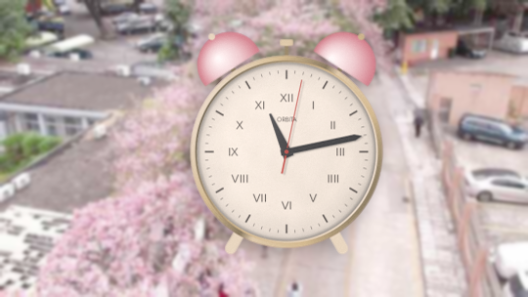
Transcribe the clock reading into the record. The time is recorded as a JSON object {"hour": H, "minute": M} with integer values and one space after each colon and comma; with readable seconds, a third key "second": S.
{"hour": 11, "minute": 13, "second": 2}
